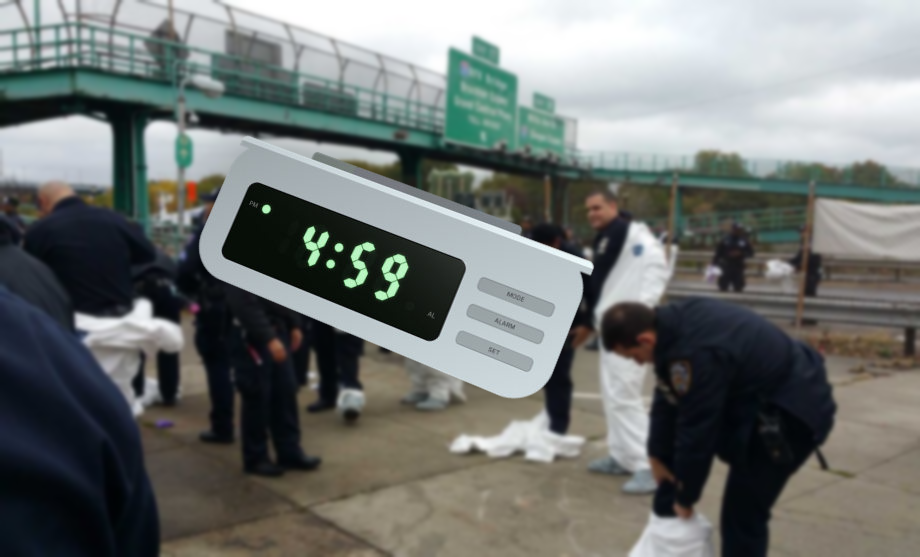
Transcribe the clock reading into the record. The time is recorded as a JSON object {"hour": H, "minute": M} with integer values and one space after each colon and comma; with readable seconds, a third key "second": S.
{"hour": 4, "minute": 59}
